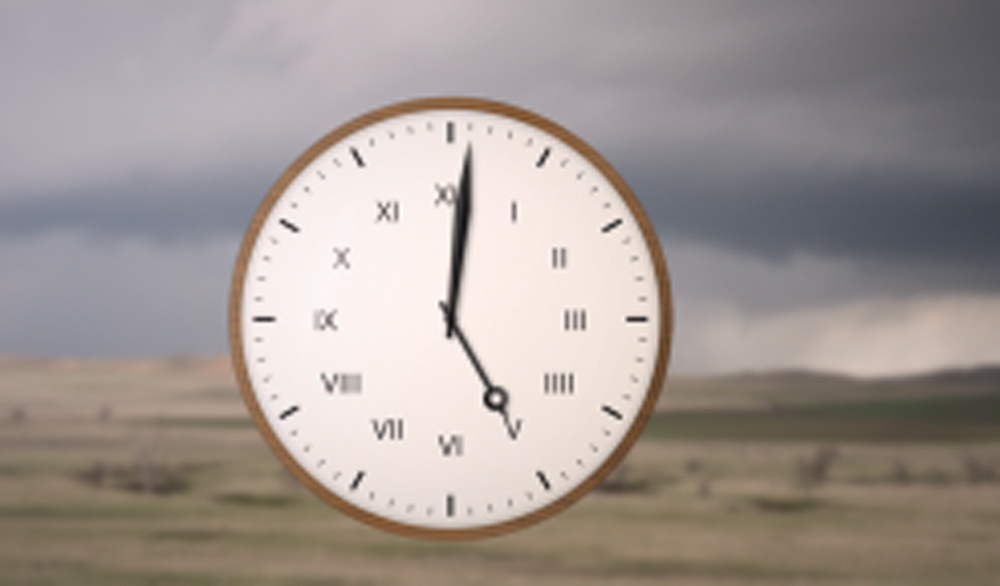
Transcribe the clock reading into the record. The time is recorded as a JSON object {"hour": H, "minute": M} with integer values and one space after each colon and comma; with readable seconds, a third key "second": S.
{"hour": 5, "minute": 1}
